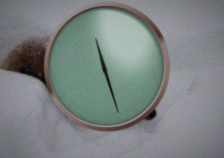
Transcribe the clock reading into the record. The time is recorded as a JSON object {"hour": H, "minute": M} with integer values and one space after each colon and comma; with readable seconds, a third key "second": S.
{"hour": 11, "minute": 27}
